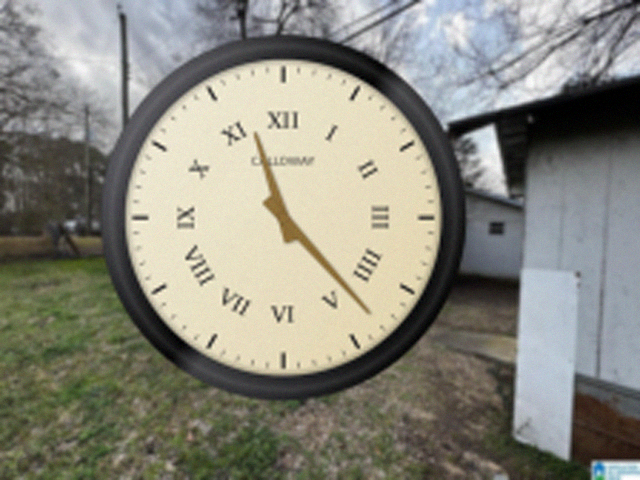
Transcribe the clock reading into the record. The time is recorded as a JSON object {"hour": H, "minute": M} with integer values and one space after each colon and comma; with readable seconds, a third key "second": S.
{"hour": 11, "minute": 23}
